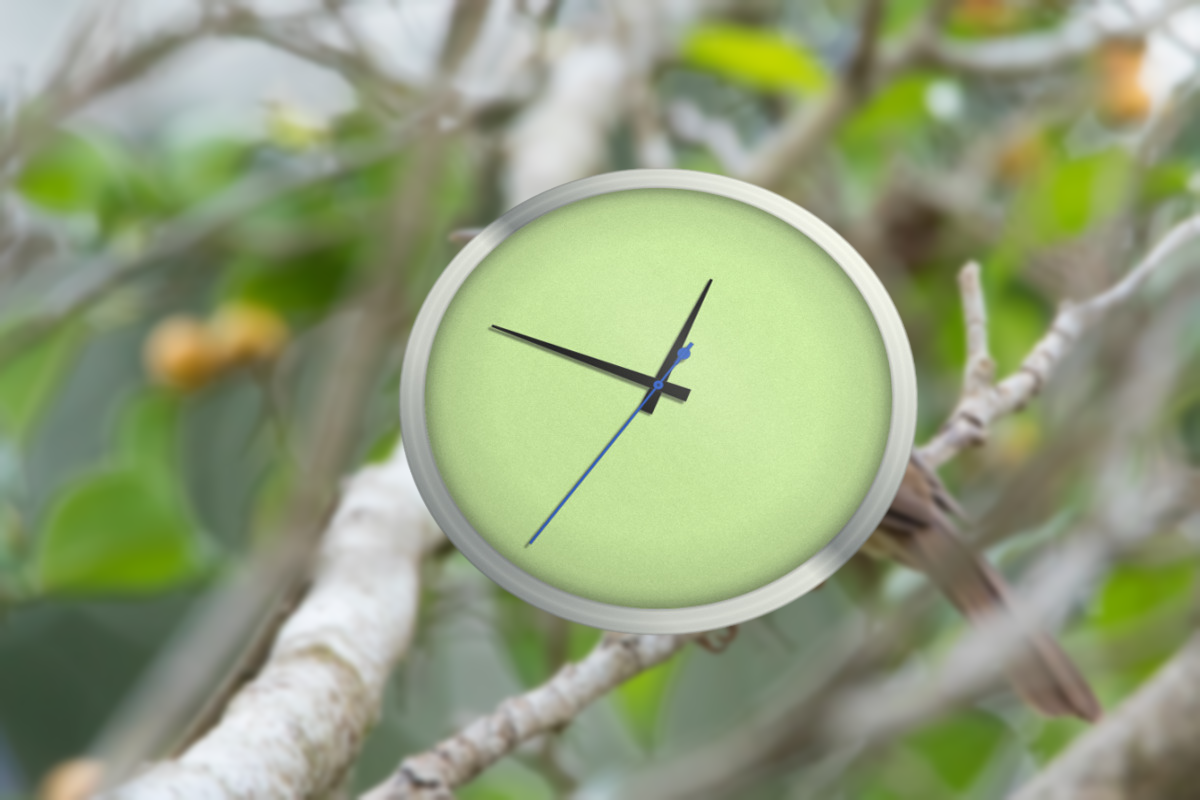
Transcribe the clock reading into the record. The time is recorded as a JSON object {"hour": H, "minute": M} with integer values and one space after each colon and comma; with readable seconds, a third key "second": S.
{"hour": 12, "minute": 48, "second": 36}
